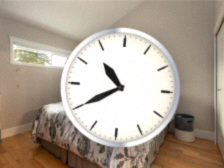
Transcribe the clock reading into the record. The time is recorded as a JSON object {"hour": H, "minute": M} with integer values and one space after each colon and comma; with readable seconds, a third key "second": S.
{"hour": 10, "minute": 40}
